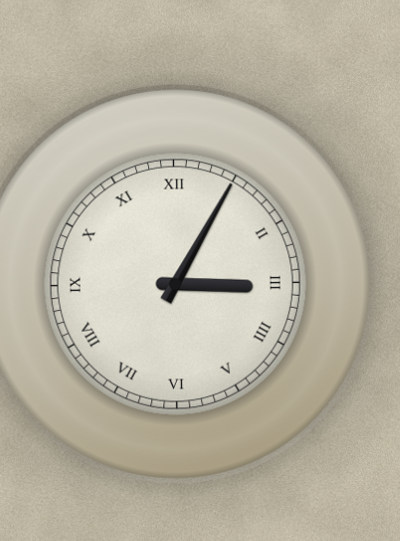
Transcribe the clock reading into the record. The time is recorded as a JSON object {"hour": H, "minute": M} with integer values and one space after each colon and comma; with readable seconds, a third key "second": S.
{"hour": 3, "minute": 5}
